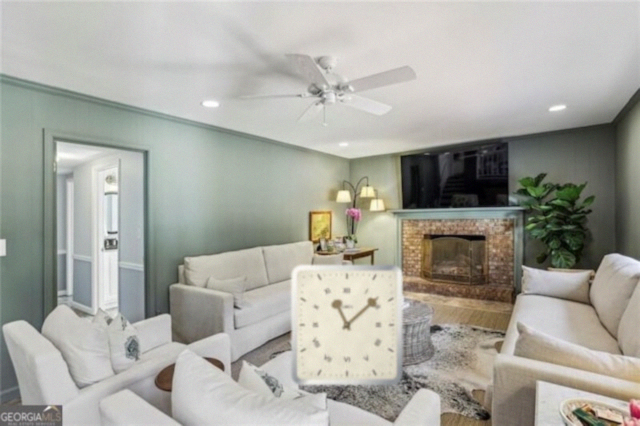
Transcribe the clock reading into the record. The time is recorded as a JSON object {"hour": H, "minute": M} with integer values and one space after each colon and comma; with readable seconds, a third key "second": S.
{"hour": 11, "minute": 8}
